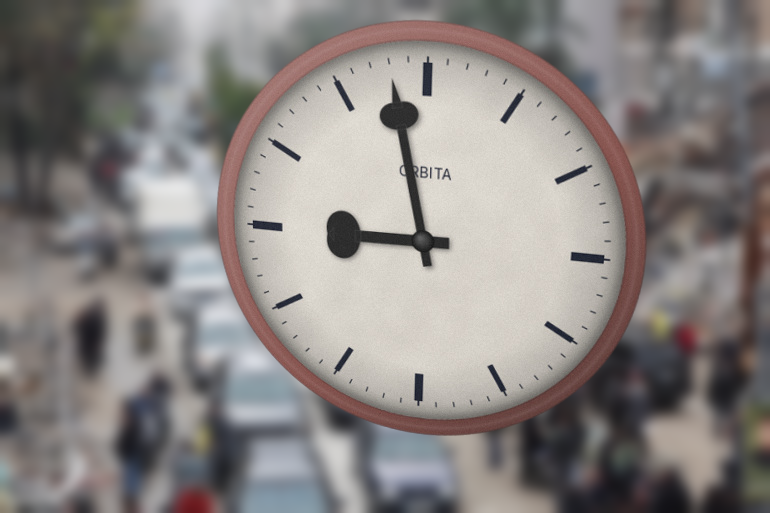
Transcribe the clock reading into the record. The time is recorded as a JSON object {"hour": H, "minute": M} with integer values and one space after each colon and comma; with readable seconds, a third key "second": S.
{"hour": 8, "minute": 58}
